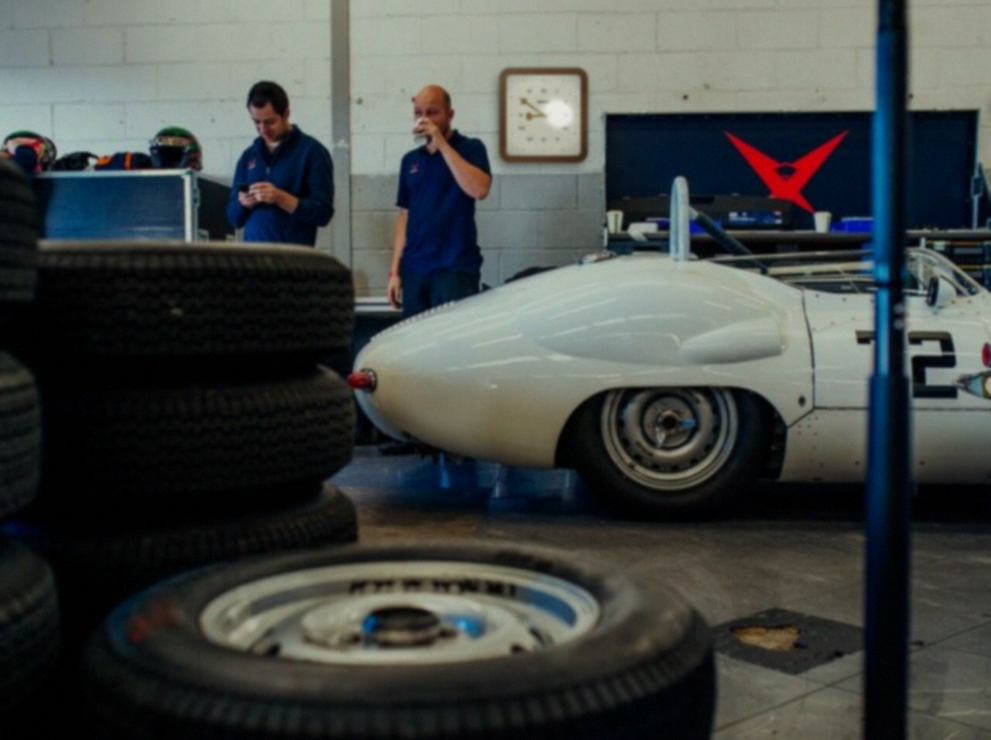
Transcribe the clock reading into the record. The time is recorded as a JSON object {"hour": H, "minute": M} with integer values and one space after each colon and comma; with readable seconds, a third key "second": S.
{"hour": 8, "minute": 51}
